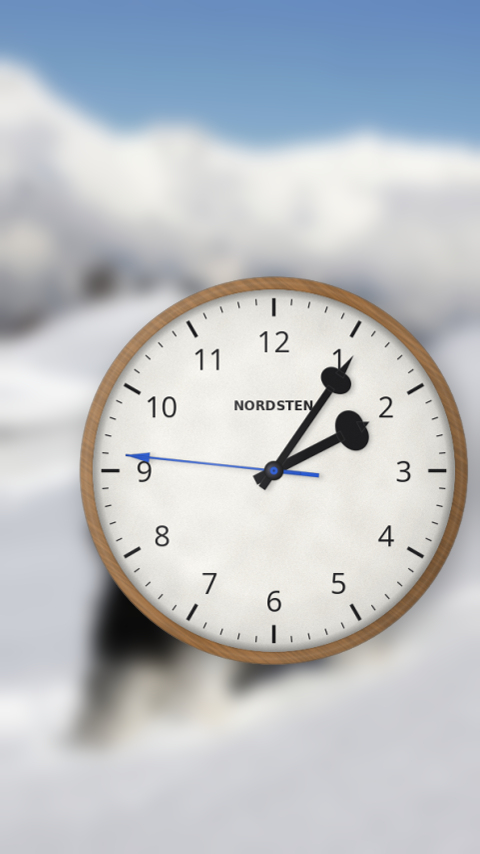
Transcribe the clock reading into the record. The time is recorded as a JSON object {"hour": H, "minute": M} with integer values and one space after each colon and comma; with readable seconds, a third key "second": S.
{"hour": 2, "minute": 5, "second": 46}
